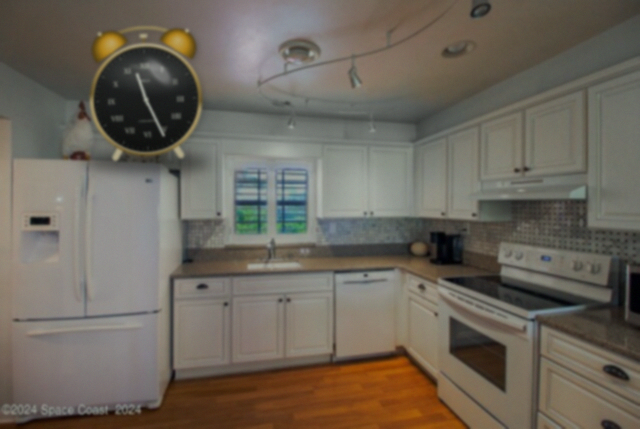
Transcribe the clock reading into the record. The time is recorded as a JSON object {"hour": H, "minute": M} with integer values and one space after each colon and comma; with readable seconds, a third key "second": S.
{"hour": 11, "minute": 26}
